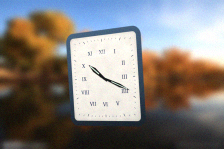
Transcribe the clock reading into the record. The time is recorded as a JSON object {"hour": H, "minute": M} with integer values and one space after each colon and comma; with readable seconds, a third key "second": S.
{"hour": 10, "minute": 19}
